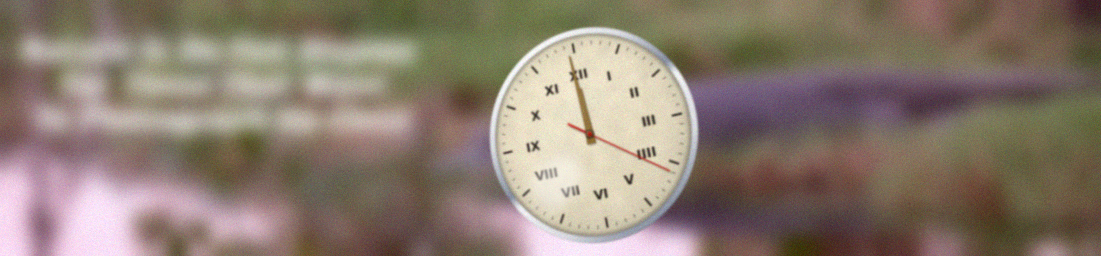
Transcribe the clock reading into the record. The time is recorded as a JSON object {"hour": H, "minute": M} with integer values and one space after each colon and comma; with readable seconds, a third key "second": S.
{"hour": 11, "minute": 59, "second": 21}
